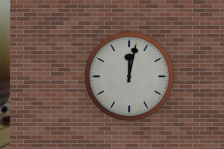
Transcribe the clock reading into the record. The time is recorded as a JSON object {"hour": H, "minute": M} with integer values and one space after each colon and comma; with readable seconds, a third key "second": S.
{"hour": 12, "minute": 2}
